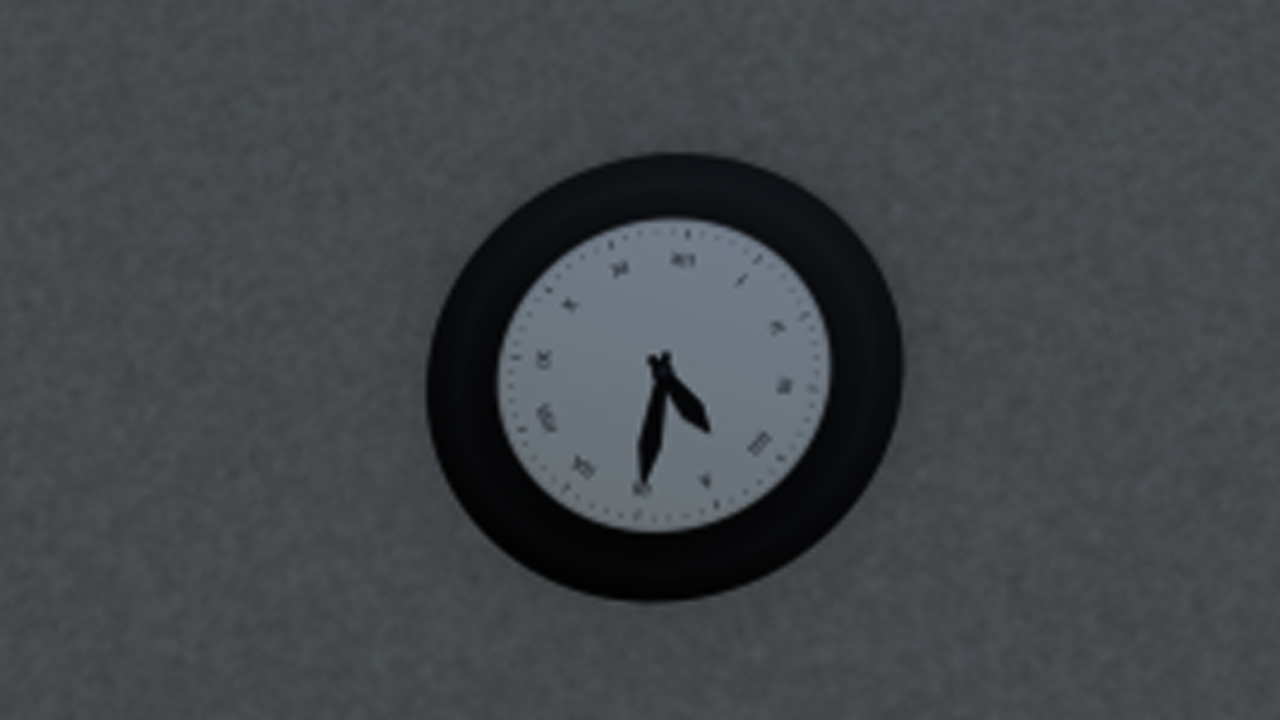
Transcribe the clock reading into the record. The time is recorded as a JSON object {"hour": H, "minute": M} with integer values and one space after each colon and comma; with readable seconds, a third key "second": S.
{"hour": 4, "minute": 30}
